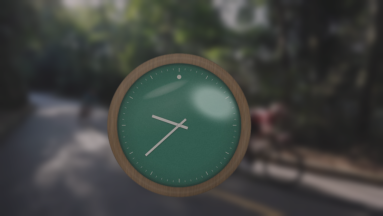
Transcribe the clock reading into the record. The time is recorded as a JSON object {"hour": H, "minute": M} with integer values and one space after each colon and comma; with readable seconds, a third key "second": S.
{"hour": 9, "minute": 38}
